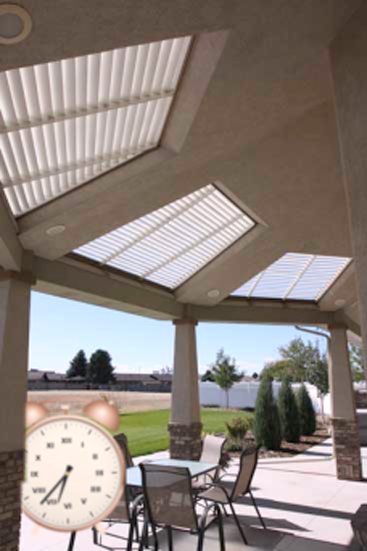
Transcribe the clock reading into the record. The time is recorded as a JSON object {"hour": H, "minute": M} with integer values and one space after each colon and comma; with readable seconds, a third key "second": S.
{"hour": 6, "minute": 37}
